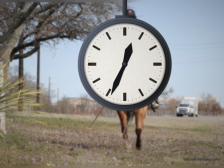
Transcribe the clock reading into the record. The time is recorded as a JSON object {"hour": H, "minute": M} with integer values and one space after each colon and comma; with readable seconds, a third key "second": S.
{"hour": 12, "minute": 34}
